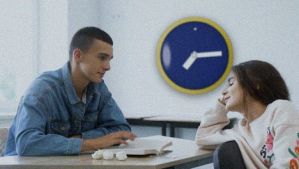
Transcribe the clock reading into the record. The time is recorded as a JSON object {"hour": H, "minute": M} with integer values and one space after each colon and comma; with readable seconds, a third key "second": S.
{"hour": 7, "minute": 14}
